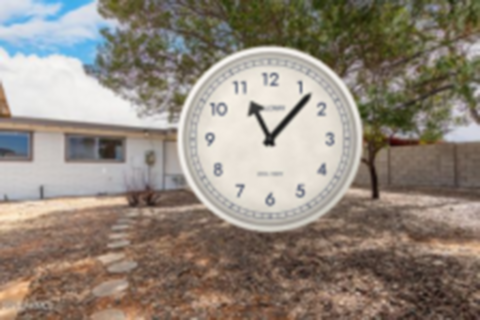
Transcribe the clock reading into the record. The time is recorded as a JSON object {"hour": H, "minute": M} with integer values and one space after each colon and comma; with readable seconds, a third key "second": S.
{"hour": 11, "minute": 7}
